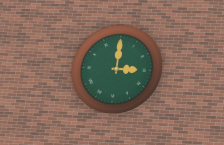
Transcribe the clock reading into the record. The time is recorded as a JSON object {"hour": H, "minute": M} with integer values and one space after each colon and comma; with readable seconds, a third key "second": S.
{"hour": 3, "minute": 0}
